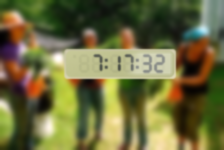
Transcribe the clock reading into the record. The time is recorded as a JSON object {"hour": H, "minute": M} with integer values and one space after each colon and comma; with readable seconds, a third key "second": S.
{"hour": 7, "minute": 17, "second": 32}
